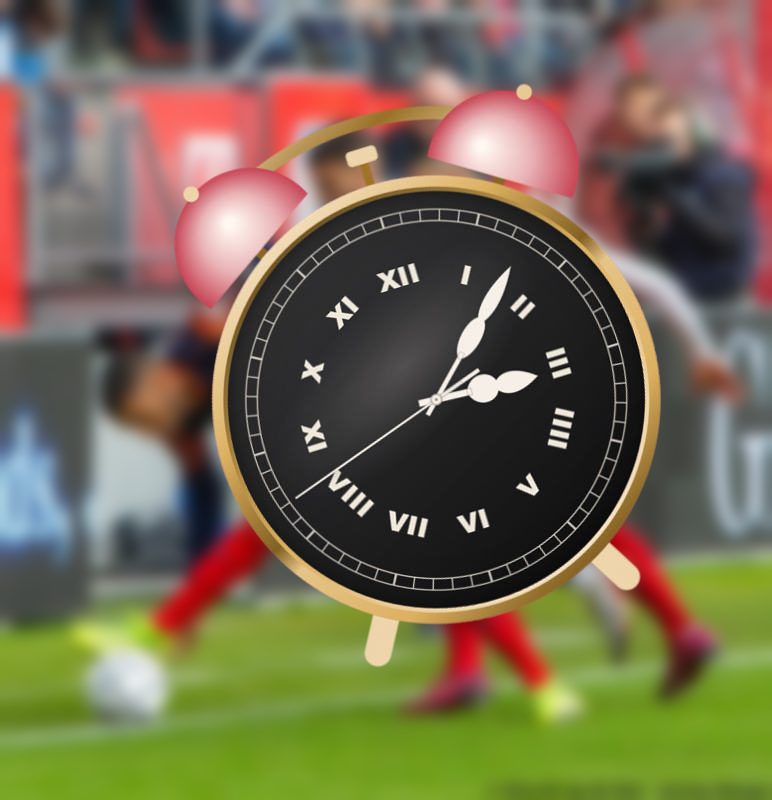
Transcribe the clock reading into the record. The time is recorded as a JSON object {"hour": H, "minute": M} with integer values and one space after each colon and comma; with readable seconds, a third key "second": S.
{"hour": 3, "minute": 7, "second": 42}
